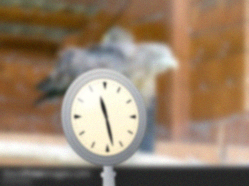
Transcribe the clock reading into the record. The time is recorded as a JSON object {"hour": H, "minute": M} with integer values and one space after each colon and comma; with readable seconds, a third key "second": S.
{"hour": 11, "minute": 28}
